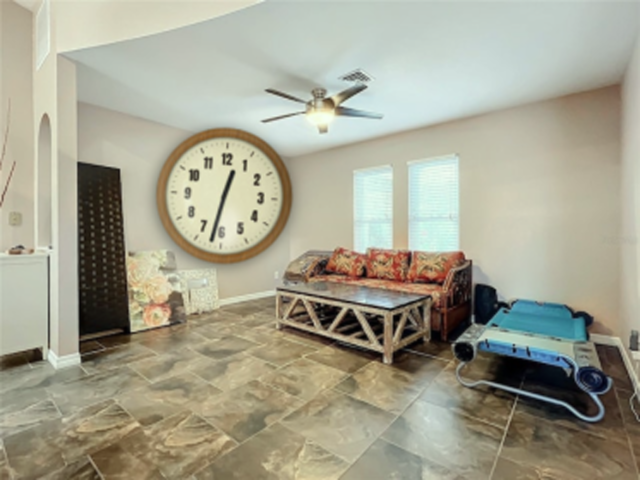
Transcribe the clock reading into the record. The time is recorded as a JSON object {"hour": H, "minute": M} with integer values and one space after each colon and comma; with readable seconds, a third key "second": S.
{"hour": 12, "minute": 32}
